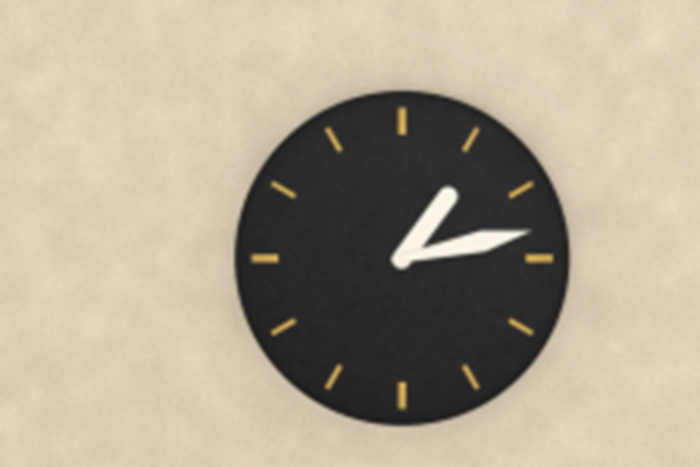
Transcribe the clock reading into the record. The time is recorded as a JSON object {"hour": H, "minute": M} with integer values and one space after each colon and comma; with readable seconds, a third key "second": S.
{"hour": 1, "minute": 13}
